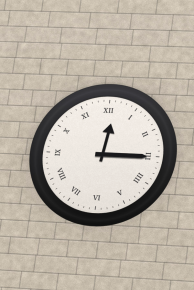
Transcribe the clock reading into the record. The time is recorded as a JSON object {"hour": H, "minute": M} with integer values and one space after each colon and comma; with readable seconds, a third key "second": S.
{"hour": 12, "minute": 15}
